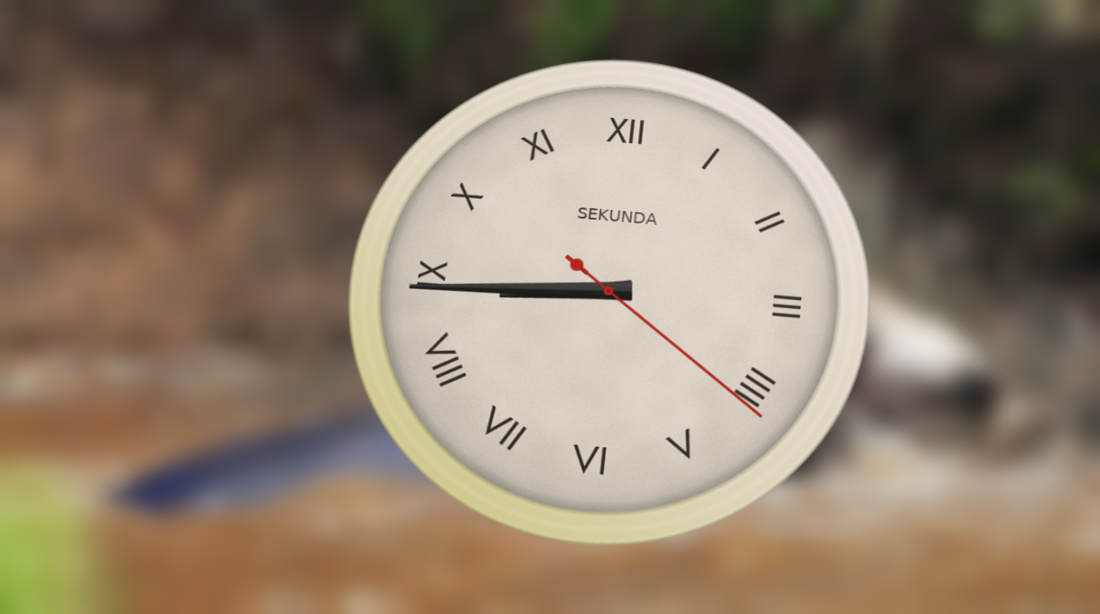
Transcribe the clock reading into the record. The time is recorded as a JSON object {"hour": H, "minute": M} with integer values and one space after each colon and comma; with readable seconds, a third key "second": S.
{"hour": 8, "minute": 44, "second": 21}
